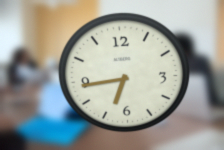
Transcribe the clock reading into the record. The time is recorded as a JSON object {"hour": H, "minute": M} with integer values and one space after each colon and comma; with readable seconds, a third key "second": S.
{"hour": 6, "minute": 44}
